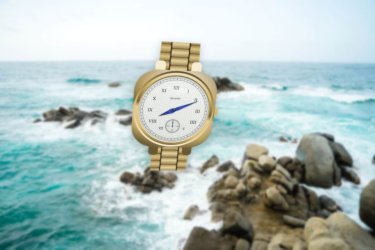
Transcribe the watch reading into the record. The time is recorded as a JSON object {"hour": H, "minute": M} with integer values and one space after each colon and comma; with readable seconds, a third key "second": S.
{"hour": 8, "minute": 11}
